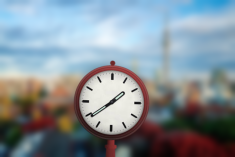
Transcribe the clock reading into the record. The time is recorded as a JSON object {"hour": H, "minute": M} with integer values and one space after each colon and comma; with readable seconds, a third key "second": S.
{"hour": 1, "minute": 39}
